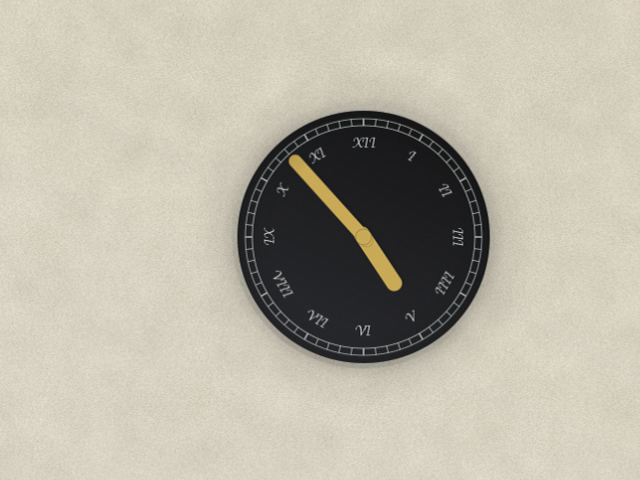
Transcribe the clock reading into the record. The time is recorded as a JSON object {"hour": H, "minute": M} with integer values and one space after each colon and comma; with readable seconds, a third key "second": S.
{"hour": 4, "minute": 53}
